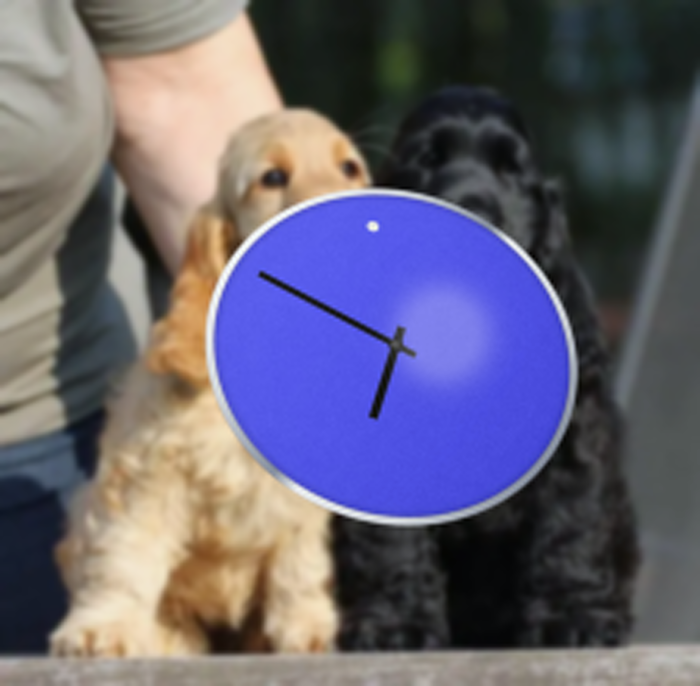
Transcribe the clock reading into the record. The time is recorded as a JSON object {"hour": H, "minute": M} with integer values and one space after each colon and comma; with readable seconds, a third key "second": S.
{"hour": 6, "minute": 51}
